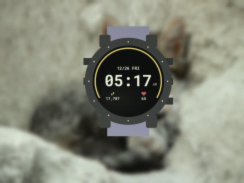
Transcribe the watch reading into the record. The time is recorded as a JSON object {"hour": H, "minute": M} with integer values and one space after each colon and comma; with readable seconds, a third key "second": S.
{"hour": 5, "minute": 17}
